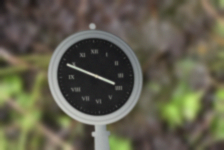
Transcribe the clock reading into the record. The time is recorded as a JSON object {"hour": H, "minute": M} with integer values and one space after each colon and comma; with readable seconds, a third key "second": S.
{"hour": 3, "minute": 49}
